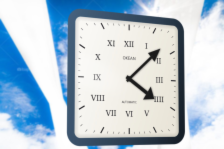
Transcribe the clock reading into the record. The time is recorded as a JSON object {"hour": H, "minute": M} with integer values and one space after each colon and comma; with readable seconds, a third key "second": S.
{"hour": 4, "minute": 8}
